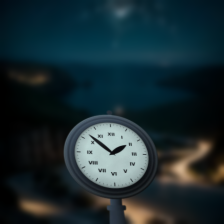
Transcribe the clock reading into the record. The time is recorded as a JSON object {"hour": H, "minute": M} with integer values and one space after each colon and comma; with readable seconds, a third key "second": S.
{"hour": 1, "minute": 52}
